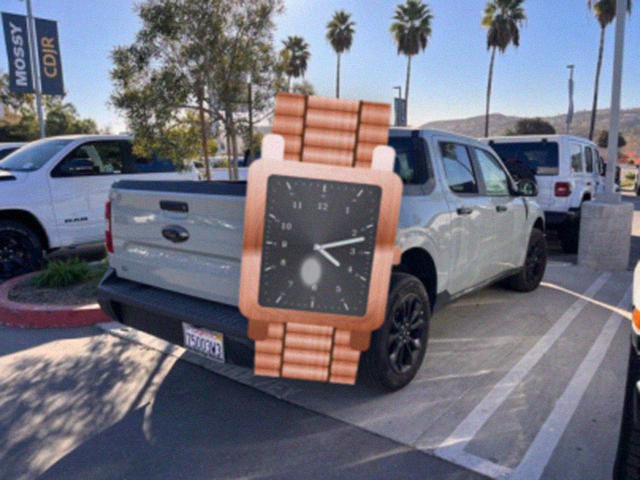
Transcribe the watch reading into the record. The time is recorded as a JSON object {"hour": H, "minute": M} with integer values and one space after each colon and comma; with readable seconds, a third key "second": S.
{"hour": 4, "minute": 12}
